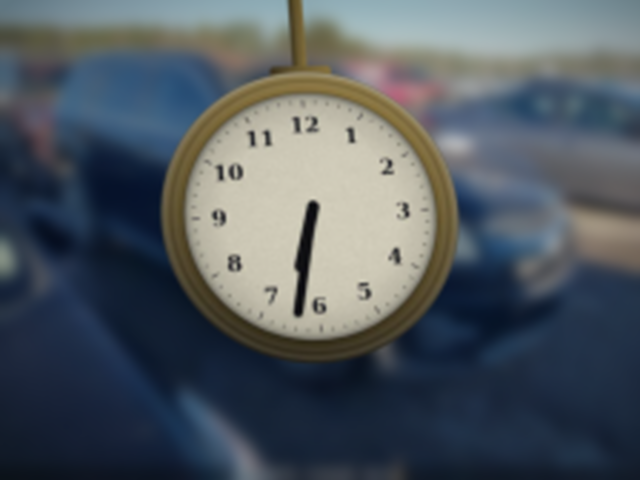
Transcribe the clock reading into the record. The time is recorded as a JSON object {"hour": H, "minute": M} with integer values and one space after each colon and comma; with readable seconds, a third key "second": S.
{"hour": 6, "minute": 32}
